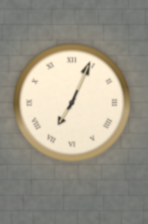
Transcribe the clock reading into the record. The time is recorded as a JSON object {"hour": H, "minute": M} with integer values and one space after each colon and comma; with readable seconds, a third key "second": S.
{"hour": 7, "minute": 4}
